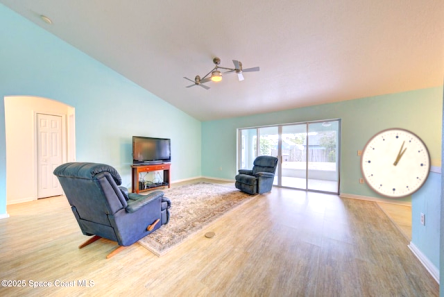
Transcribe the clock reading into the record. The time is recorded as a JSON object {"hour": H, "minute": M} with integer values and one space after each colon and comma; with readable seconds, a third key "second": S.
{"hour": 1, "minute": 3}
